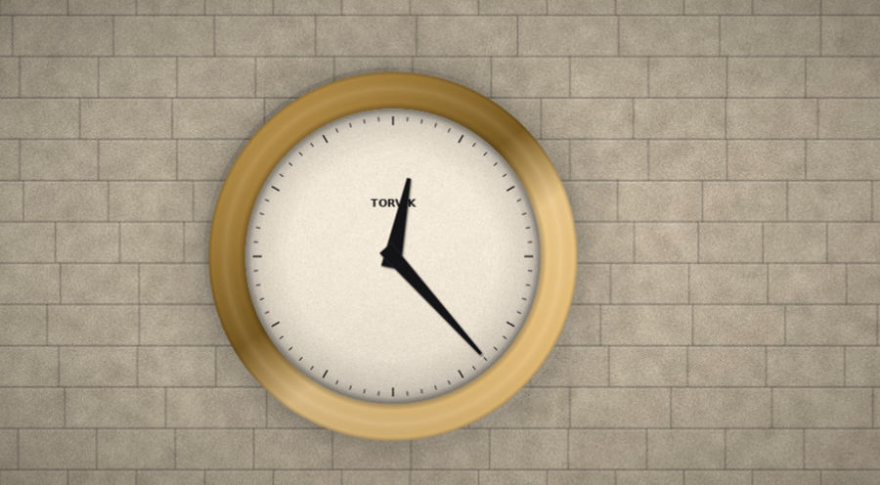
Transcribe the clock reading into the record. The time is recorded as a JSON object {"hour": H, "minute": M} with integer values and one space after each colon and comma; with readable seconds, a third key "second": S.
{"hour": 12, "minute": 23}
